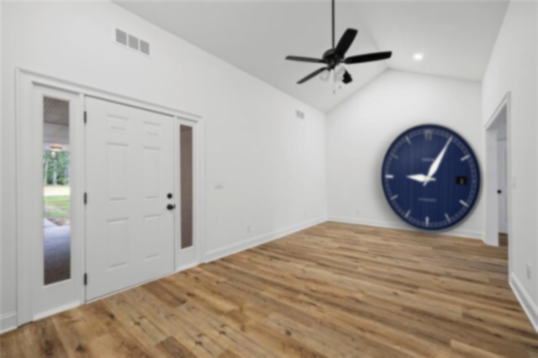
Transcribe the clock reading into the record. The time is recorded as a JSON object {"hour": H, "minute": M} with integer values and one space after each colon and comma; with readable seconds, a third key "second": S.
{"hour": 9, "minute": 5}
